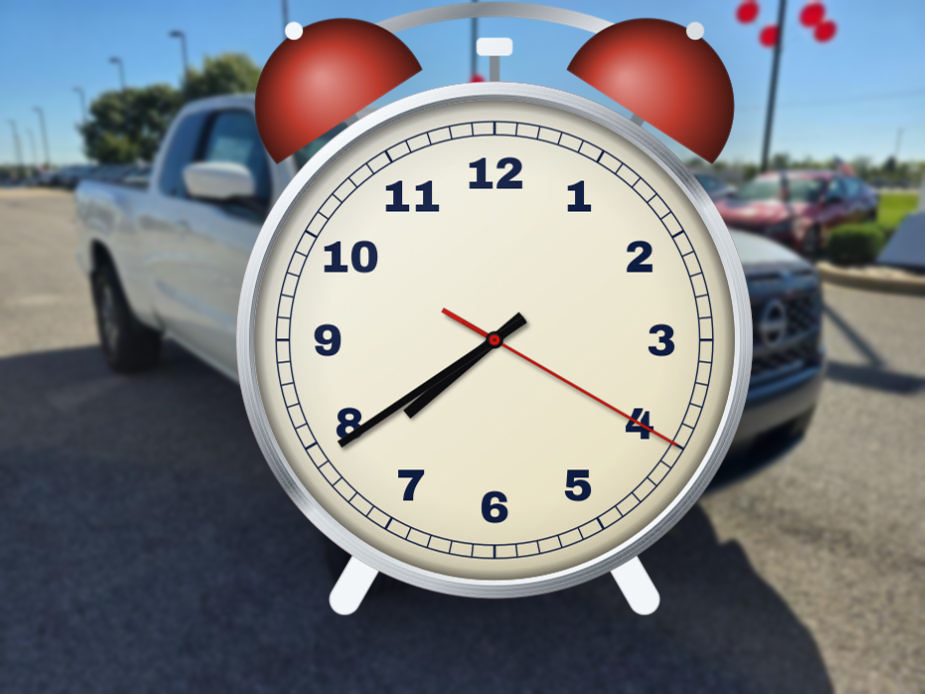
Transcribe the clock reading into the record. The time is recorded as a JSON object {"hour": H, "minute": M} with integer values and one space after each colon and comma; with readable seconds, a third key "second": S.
{"hour": 7, "minute": 39, "second": 20}
